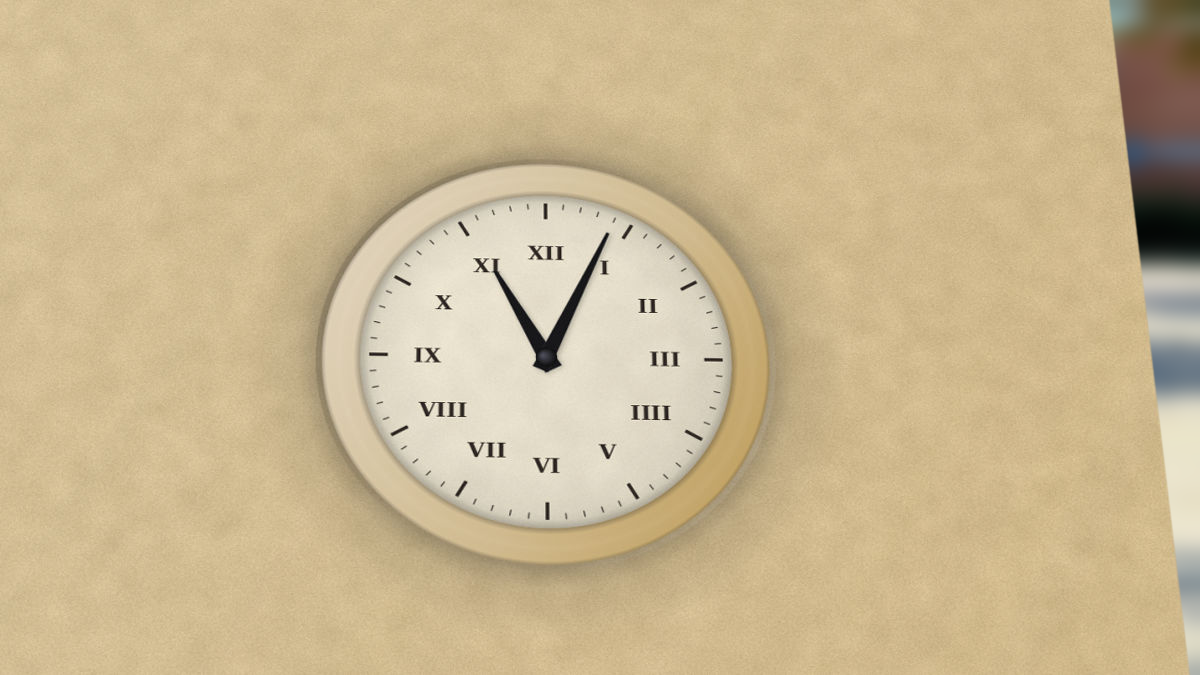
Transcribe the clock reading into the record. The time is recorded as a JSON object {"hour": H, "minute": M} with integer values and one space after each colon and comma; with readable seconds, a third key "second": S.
{"hour": 11, "minute": 4}
